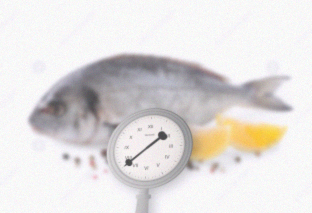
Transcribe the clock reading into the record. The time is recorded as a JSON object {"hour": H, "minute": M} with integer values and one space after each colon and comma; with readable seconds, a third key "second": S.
{"hour": 1, "minute": 38}
